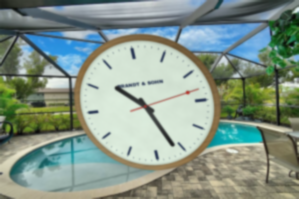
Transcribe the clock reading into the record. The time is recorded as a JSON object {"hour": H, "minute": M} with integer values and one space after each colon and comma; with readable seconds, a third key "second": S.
{"hour": 10, "minute": 26, "second": 13}
